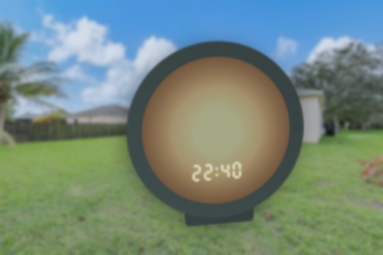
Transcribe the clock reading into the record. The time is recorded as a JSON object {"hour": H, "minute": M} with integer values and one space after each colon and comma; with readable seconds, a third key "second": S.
{"hour": 22, "minute": 40}
